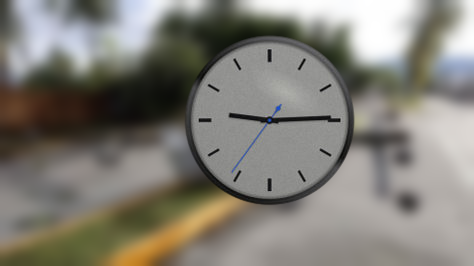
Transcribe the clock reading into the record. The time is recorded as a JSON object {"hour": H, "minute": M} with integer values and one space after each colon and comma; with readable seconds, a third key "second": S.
{"hour": 9, "minute": 14, "second": 36}
